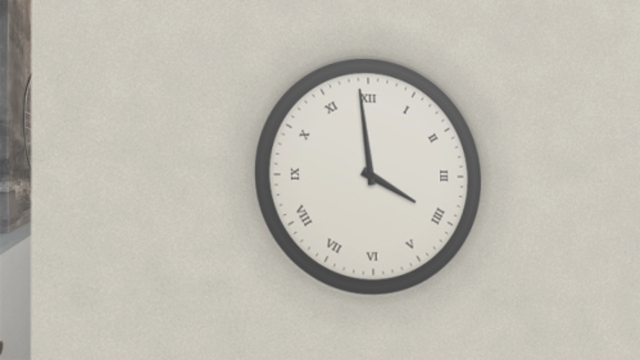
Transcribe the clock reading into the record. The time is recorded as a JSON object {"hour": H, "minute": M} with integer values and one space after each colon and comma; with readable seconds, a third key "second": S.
{"hour": 3, "minute": 59}
